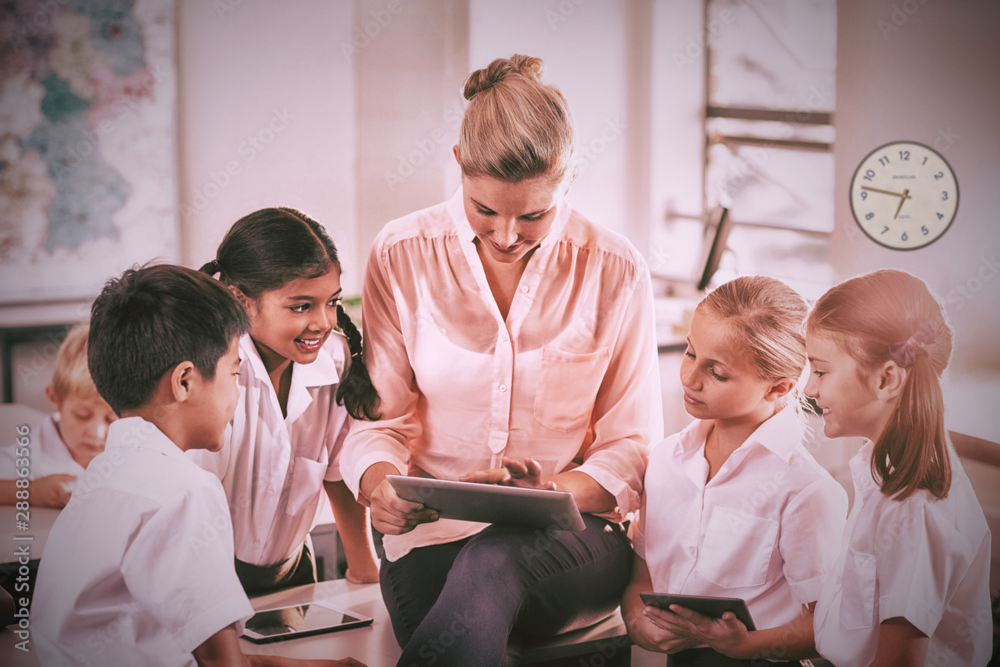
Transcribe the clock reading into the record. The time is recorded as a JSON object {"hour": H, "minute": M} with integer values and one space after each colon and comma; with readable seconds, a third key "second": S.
{"hour": 6, "minute": 47}
